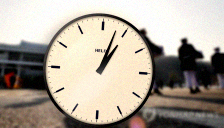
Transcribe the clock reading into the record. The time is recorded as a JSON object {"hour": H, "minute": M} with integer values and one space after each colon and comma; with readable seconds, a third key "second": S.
{"hour": 1, "minute": 3}
